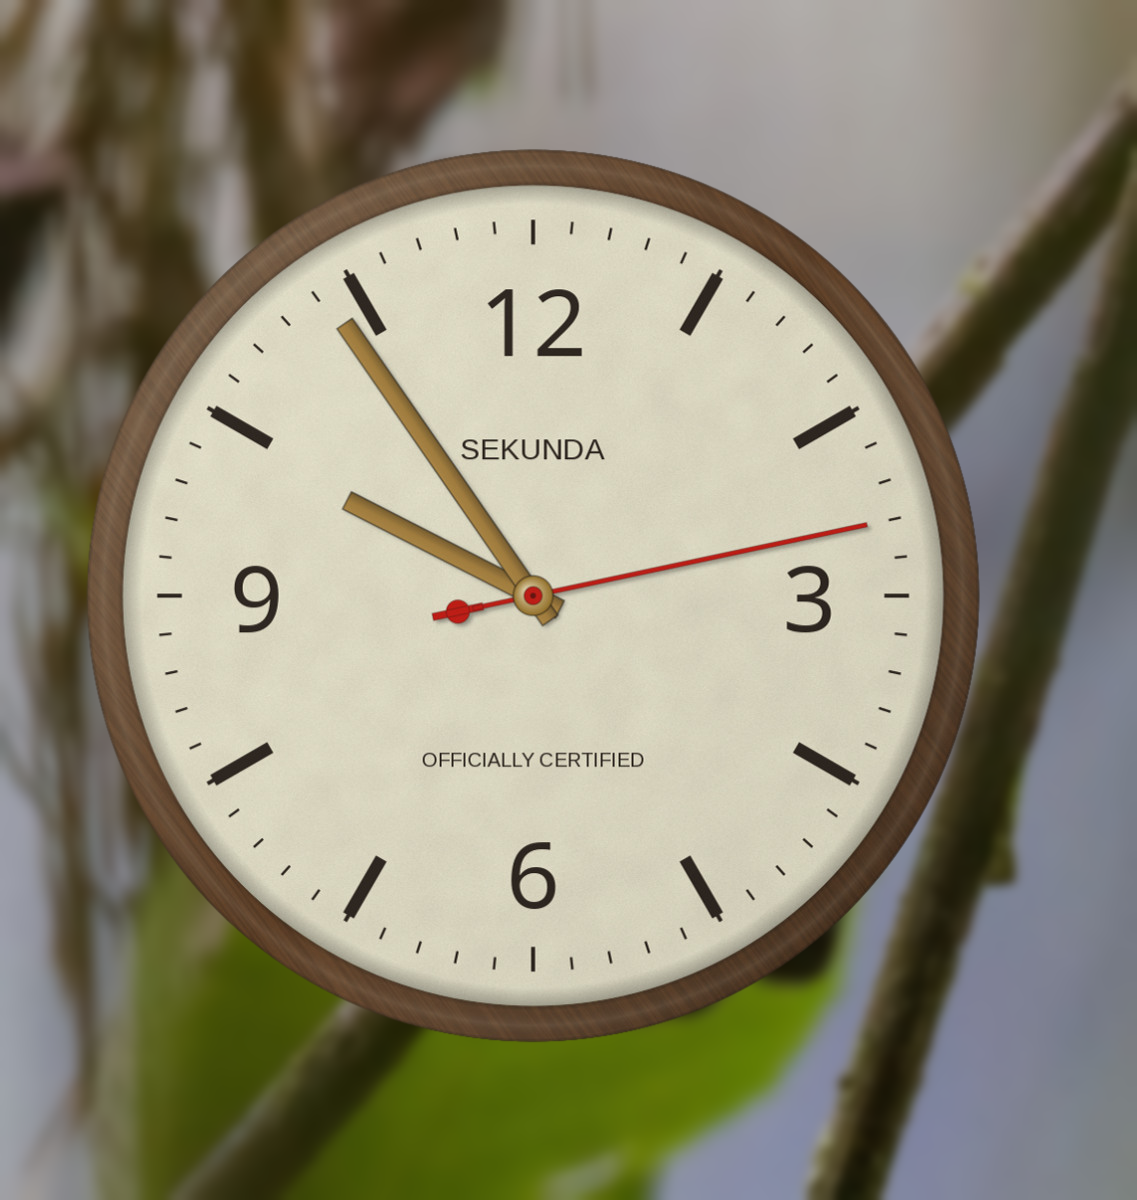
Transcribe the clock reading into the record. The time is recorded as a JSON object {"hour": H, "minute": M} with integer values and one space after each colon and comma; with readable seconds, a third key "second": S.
{"hour": 9, "minute": 54, "second": 13}
